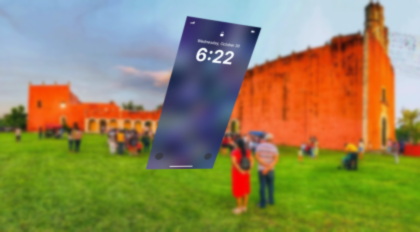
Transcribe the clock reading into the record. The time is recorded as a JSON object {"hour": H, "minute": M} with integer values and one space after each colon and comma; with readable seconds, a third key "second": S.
{"hour": 6, "minute": 22}
